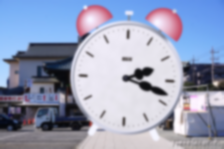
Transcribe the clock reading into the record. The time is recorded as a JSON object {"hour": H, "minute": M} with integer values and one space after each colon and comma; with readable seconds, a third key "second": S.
{"hour": 2, "minute": 18}
